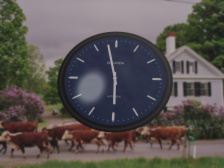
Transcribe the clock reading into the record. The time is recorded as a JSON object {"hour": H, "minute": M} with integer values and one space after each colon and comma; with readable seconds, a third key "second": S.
{"hour": 5, "minute": 58}
